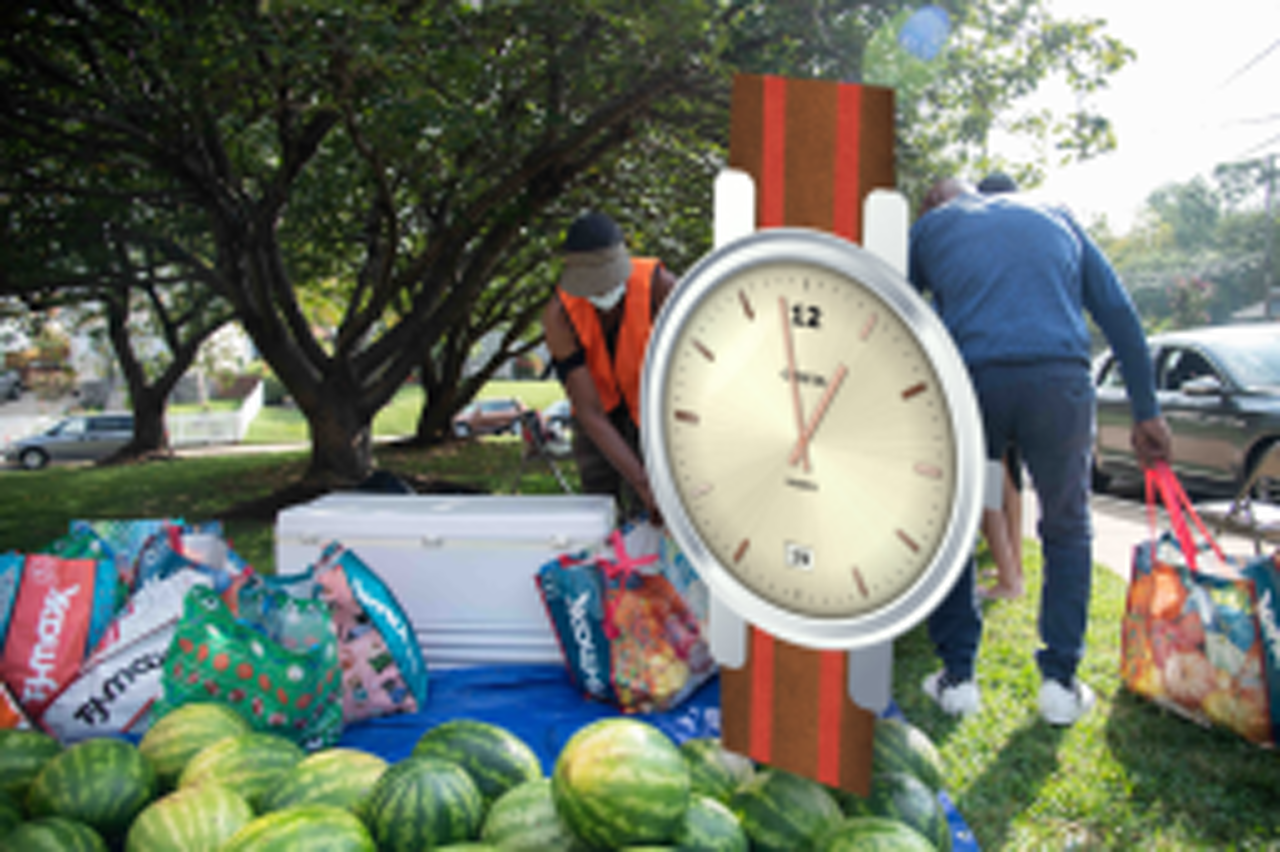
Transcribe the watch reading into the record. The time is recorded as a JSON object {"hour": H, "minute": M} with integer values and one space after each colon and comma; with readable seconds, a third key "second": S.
{"hour": 12, "minute": 58}
